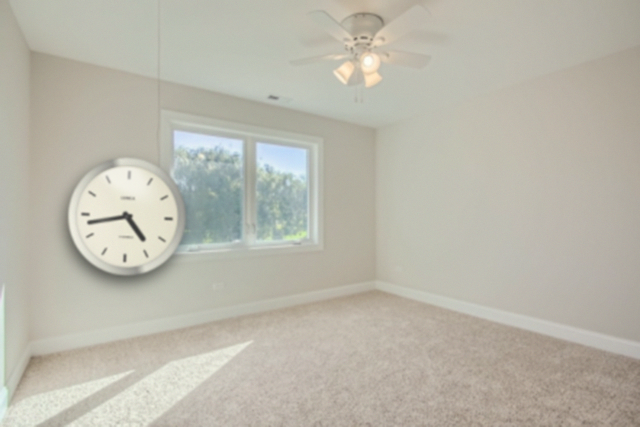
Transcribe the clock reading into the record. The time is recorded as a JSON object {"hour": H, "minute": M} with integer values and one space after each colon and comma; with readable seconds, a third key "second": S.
{"hour": 4, "minute": 43}
